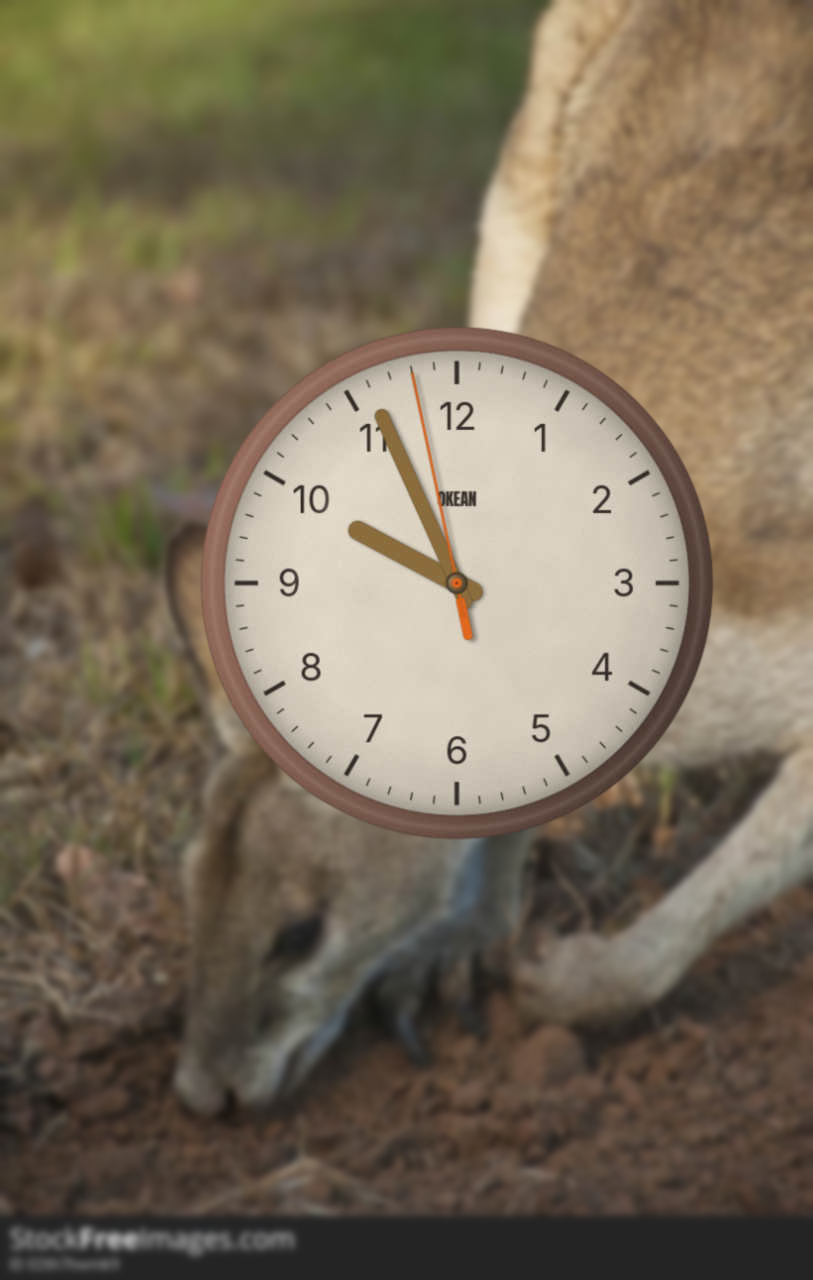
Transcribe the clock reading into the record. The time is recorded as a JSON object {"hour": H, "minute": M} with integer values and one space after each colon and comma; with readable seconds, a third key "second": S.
{"hour": 9, "minute": 55, "second": 58}
